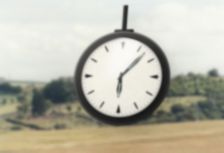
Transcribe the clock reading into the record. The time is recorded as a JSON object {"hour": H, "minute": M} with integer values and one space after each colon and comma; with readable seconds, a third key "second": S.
{"hour": 6, "minute": 7}
